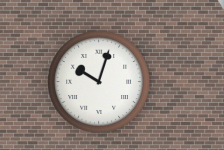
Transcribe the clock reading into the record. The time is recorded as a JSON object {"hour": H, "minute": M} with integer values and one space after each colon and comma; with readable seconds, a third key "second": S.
{"hour": 10, "minute": 3}
